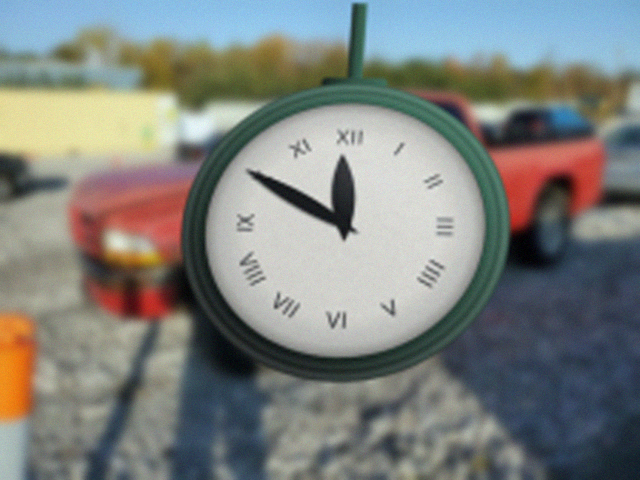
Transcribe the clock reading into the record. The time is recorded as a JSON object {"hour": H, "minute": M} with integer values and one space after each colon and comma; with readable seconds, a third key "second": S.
{"hour": 11, "minute": 50}
